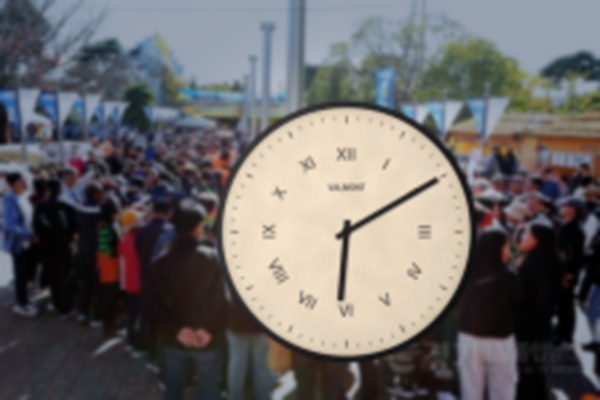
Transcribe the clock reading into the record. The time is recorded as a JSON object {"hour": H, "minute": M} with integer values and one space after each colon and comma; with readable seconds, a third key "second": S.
{"hour": 6, "minute": 10}
